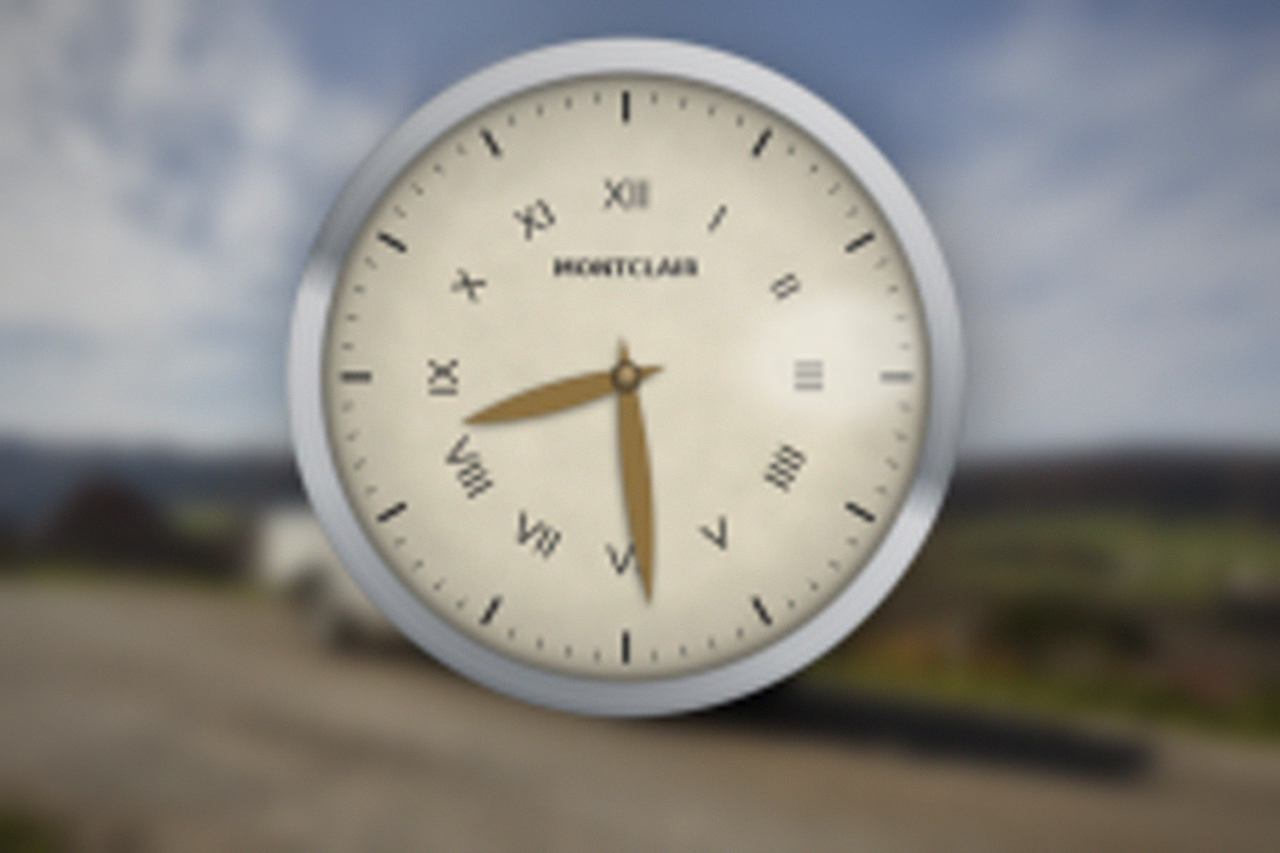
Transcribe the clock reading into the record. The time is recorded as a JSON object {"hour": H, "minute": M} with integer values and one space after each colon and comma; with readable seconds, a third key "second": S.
{"hour": 8, "minute": 29}
